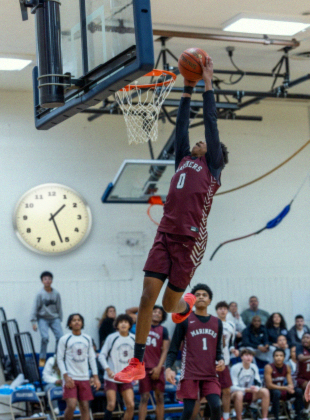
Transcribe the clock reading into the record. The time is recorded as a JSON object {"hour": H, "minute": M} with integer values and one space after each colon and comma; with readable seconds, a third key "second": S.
{"hour": 1, "minute": 27}
